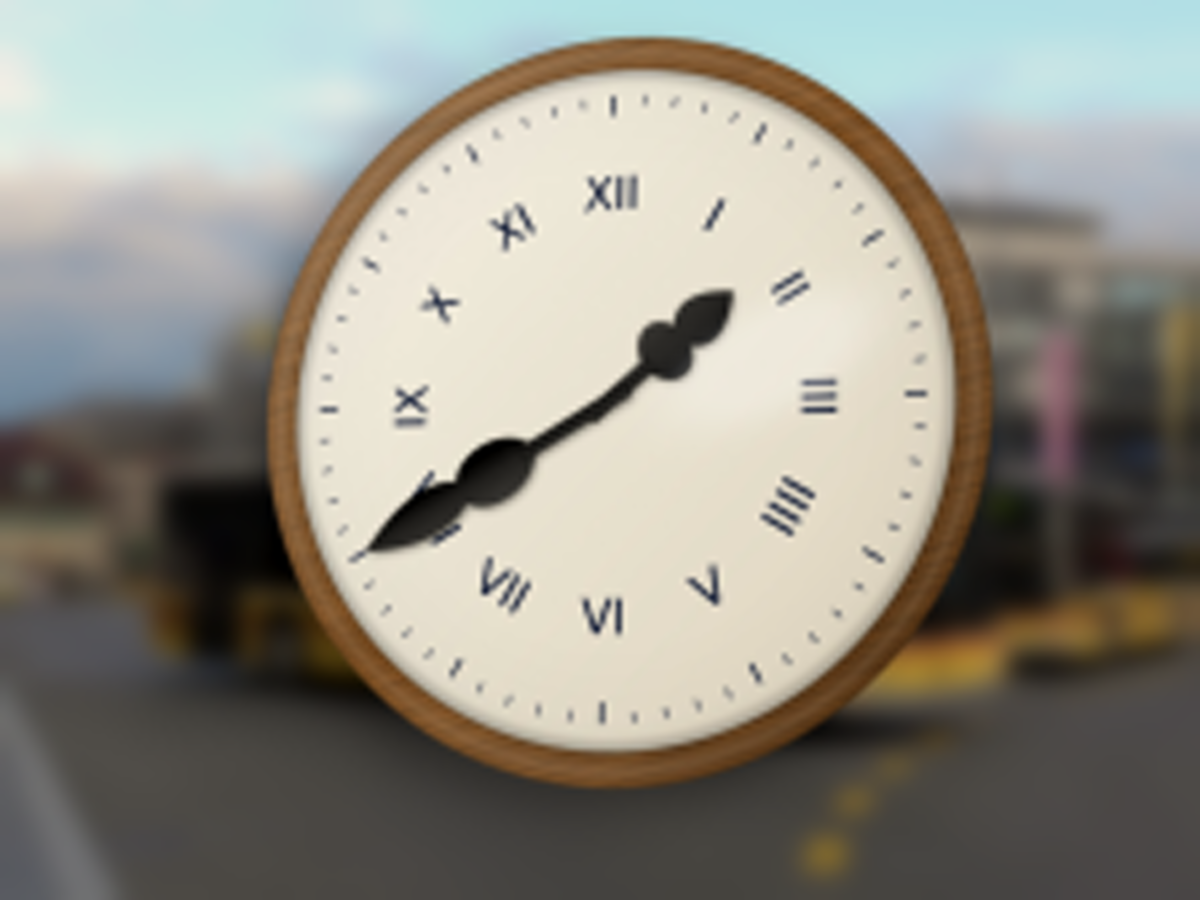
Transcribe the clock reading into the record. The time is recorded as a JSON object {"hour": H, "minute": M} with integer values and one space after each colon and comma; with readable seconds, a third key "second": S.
{"hour": 1, "minute": 40}
